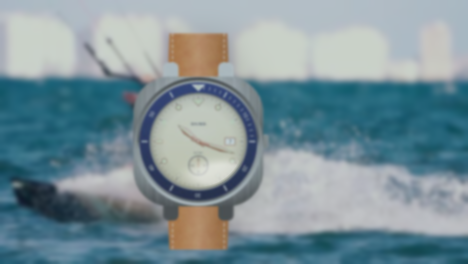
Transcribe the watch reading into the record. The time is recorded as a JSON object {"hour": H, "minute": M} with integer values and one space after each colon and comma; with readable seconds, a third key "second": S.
{"hour": 10, "minute": 18}
